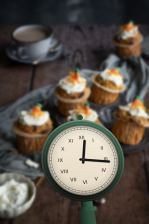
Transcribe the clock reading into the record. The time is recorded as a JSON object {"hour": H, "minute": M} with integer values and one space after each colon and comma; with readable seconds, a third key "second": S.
{"hour": 12, "minute": 16}
